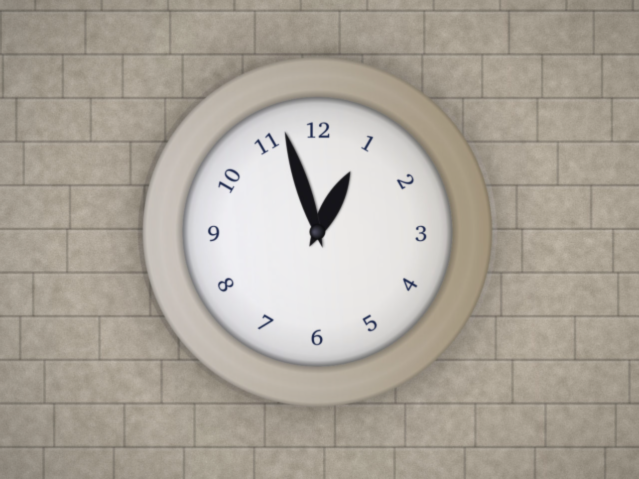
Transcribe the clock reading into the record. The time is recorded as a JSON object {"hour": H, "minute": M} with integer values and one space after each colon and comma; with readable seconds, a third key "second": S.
{"hour": 12, "minute": 57}
